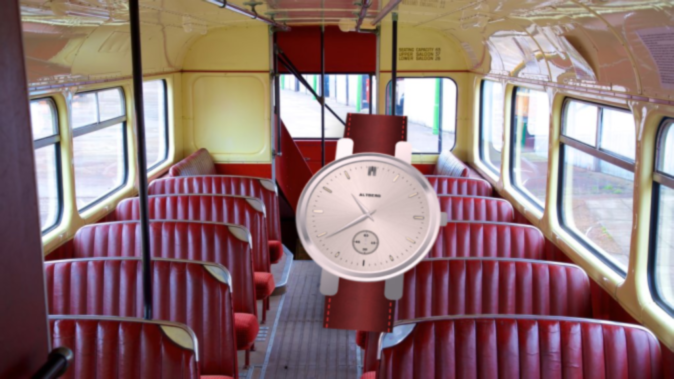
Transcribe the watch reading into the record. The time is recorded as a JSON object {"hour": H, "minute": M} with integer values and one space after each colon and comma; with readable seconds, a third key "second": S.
{"hour": 10, "minute": 39}
